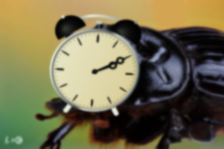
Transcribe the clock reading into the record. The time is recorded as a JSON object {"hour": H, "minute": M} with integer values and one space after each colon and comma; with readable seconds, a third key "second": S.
{"hour": 2, "minute": 10}
